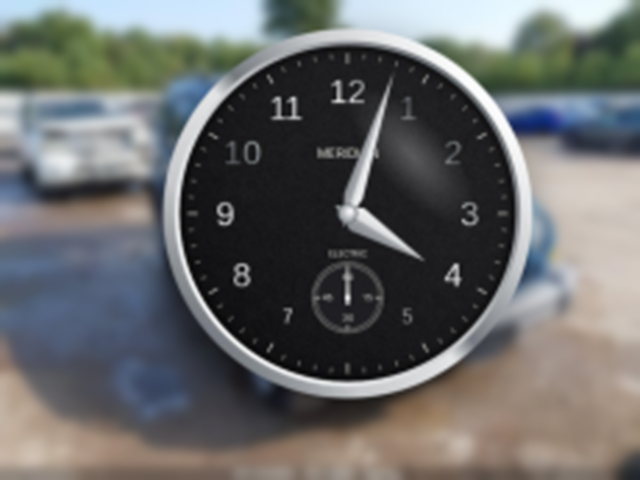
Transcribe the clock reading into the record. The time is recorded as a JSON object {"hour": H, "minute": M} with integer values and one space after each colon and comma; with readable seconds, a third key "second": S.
{"hour": 4, "minute": 3}
